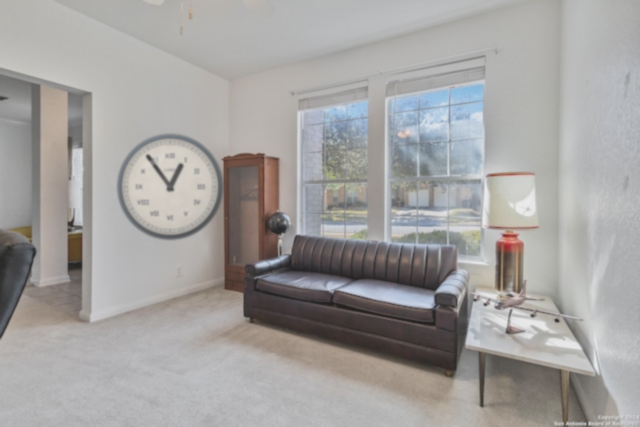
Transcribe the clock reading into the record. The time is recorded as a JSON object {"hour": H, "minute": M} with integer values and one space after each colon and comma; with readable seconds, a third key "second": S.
{"hour": 12, "minute": 54}
